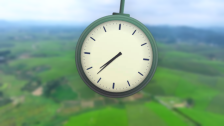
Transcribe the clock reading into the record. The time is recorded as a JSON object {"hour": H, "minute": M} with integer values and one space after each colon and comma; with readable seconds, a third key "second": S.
{"hour": 7, "minute": 37}
